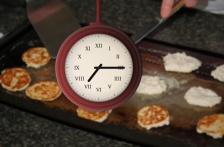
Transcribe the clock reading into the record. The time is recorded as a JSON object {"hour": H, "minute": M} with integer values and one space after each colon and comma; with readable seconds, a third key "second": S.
{"hour": 7, "minute": 15}
